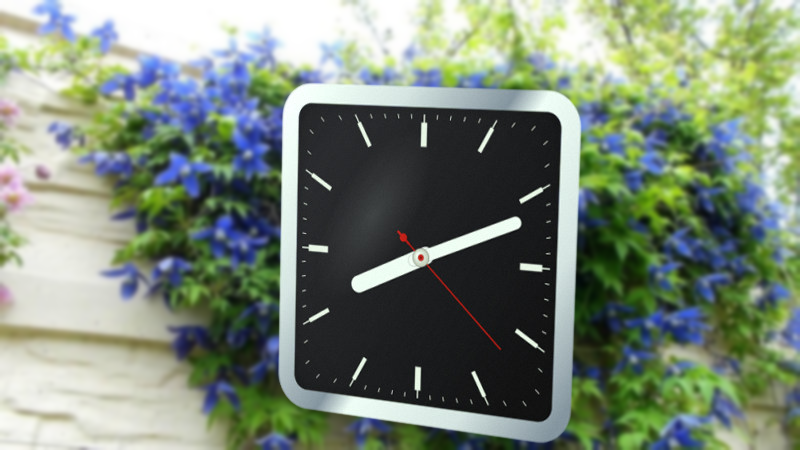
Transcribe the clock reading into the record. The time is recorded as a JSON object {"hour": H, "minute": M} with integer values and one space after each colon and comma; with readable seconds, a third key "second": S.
{"hour": 8, "minute": 11, "second": 22}
